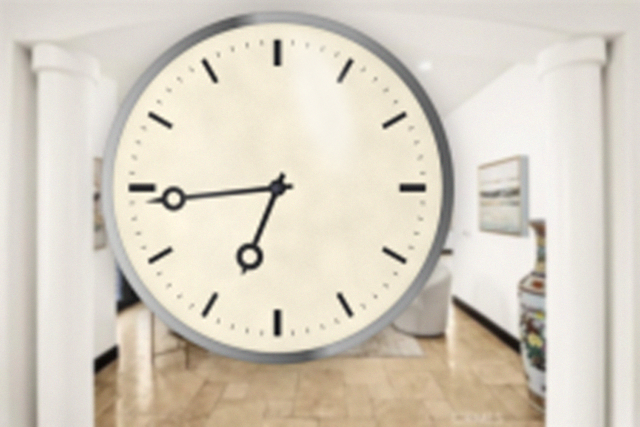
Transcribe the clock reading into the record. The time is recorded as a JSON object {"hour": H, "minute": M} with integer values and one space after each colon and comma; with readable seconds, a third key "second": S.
{"hour": 6, "minute": 44}
